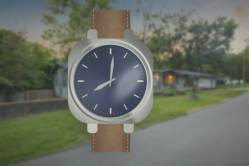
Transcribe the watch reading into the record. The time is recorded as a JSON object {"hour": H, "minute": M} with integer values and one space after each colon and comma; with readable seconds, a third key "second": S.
{"hour": 8, "minute": 1}
